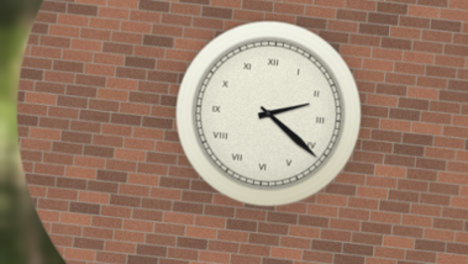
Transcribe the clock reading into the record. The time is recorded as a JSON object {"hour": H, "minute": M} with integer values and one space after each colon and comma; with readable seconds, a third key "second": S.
{"hour": 2, "minute": 21}
